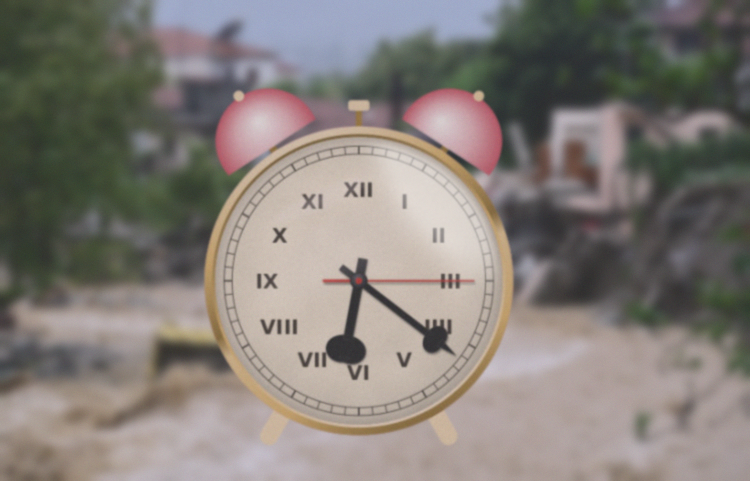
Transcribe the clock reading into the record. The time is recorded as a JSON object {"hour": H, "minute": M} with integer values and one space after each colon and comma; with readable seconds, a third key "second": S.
{"hour": 6, "minute": 21, "second": 15}
